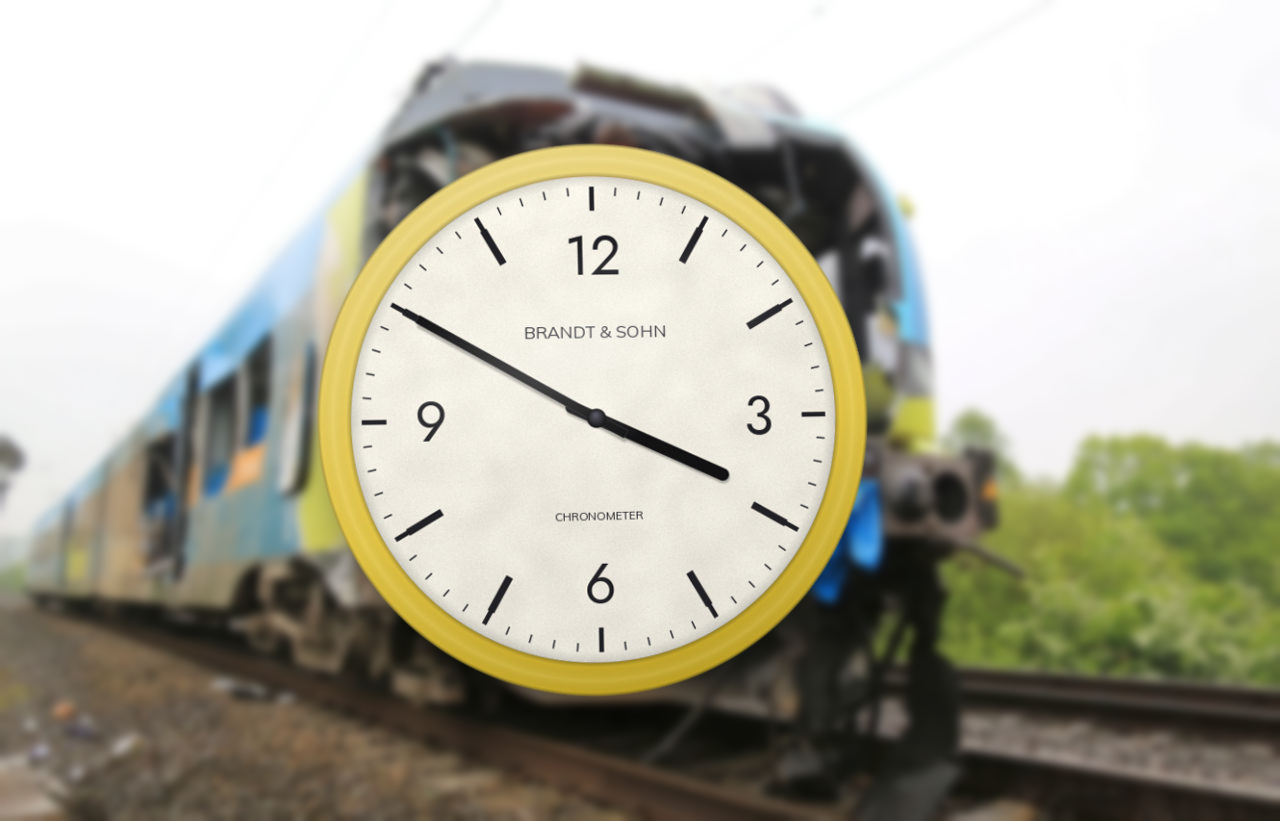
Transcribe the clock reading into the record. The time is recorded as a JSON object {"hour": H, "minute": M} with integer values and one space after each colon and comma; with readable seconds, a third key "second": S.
{"hour": 3, "minute": 50}
